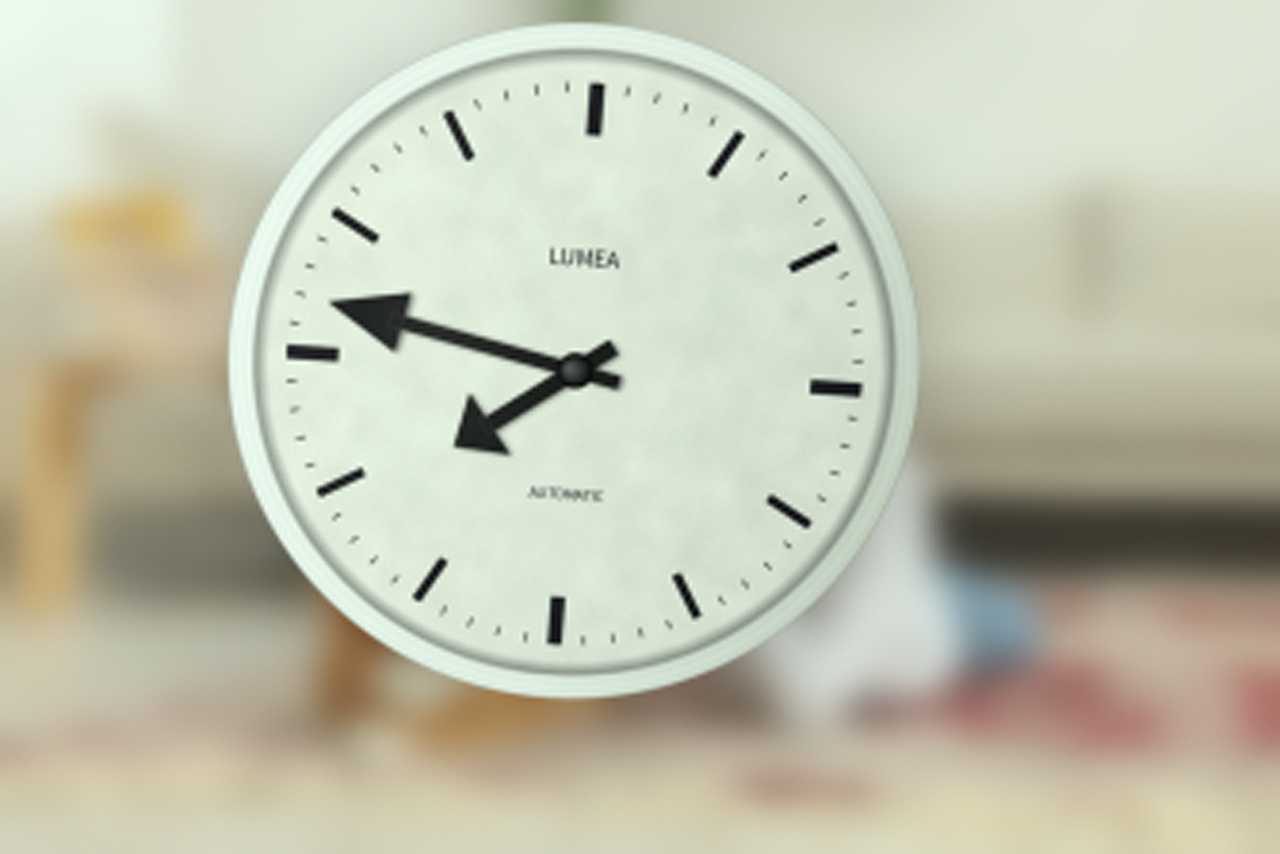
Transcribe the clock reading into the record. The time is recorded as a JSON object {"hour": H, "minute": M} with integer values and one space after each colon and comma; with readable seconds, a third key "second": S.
{"hour": 7, "minute": 47}
